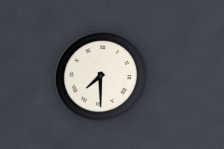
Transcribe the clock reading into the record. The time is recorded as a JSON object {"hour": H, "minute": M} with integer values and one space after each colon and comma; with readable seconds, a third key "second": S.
{"hour": 7, "minute": 29}
